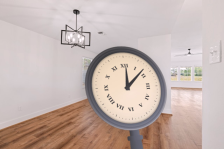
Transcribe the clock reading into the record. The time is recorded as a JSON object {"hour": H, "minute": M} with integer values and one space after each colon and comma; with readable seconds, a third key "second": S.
{"hour": 12, "minute": 8}
